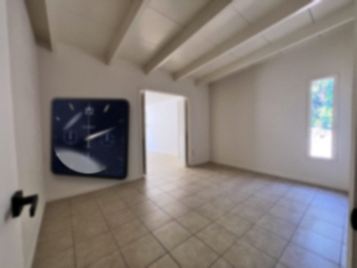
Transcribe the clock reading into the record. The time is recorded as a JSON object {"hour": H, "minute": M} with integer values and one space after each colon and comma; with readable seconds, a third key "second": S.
{"hour": 2, "minute": 11}
